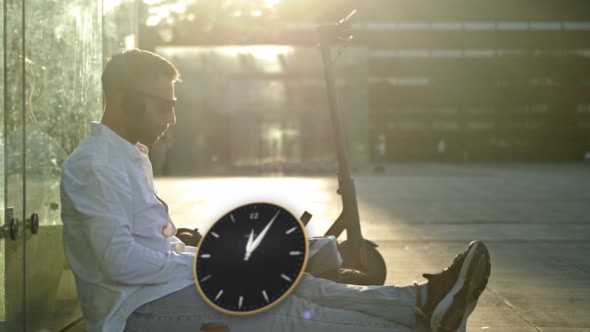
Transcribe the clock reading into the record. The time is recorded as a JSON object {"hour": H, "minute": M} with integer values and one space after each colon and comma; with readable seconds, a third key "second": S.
{"hour": 12, "minute": 5}
